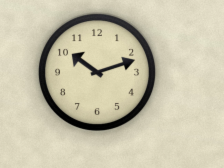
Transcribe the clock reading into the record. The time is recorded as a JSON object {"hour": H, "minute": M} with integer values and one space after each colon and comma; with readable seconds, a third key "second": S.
{"hour": 10, "minute": 12}
